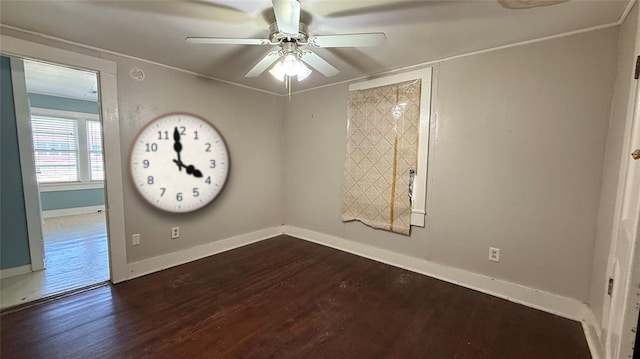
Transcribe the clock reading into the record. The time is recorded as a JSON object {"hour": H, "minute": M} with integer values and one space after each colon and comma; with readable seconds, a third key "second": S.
{"hour": 3, "minute": 59}
